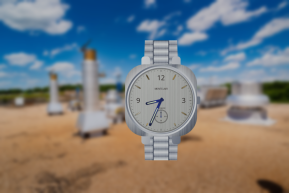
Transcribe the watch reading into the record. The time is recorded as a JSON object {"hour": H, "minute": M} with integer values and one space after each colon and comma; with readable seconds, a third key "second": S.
{"hour": 8, "minute": 34}
